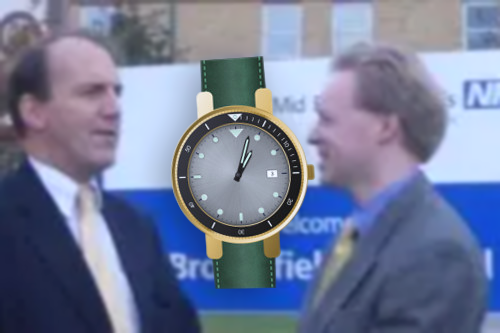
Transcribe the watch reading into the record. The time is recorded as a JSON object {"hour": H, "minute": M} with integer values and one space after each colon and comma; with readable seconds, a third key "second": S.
{"hour": 1, "minute": 3}
